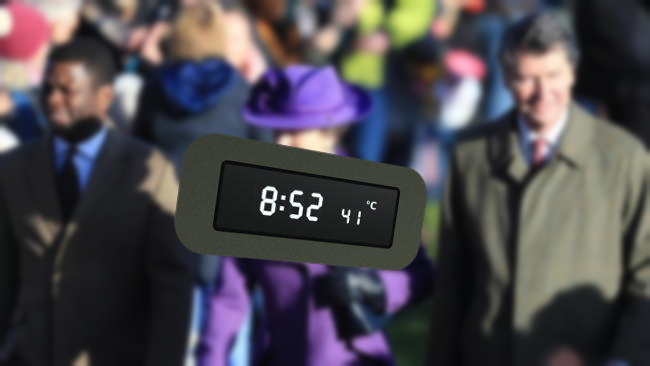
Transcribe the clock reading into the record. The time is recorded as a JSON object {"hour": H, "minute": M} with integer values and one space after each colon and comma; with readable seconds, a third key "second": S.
{"hour": 8, "minute": 52}
